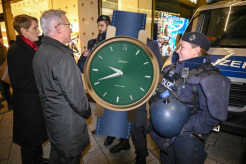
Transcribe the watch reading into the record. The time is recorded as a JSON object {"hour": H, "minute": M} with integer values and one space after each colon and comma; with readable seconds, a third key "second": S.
{"hour": 9, "minute": 41}
